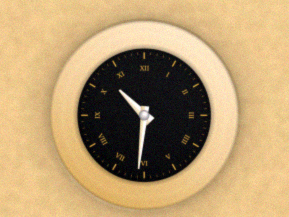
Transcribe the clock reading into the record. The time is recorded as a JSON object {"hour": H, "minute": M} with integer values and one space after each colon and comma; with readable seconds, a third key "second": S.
{"hour": 10, "minute": 31}
